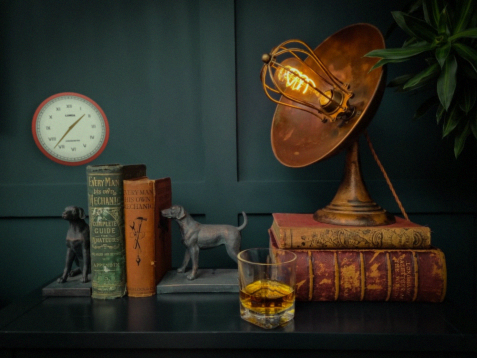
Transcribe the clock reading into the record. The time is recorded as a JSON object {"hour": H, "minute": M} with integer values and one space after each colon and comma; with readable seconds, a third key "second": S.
{"hour": 1, "minute": 37}
